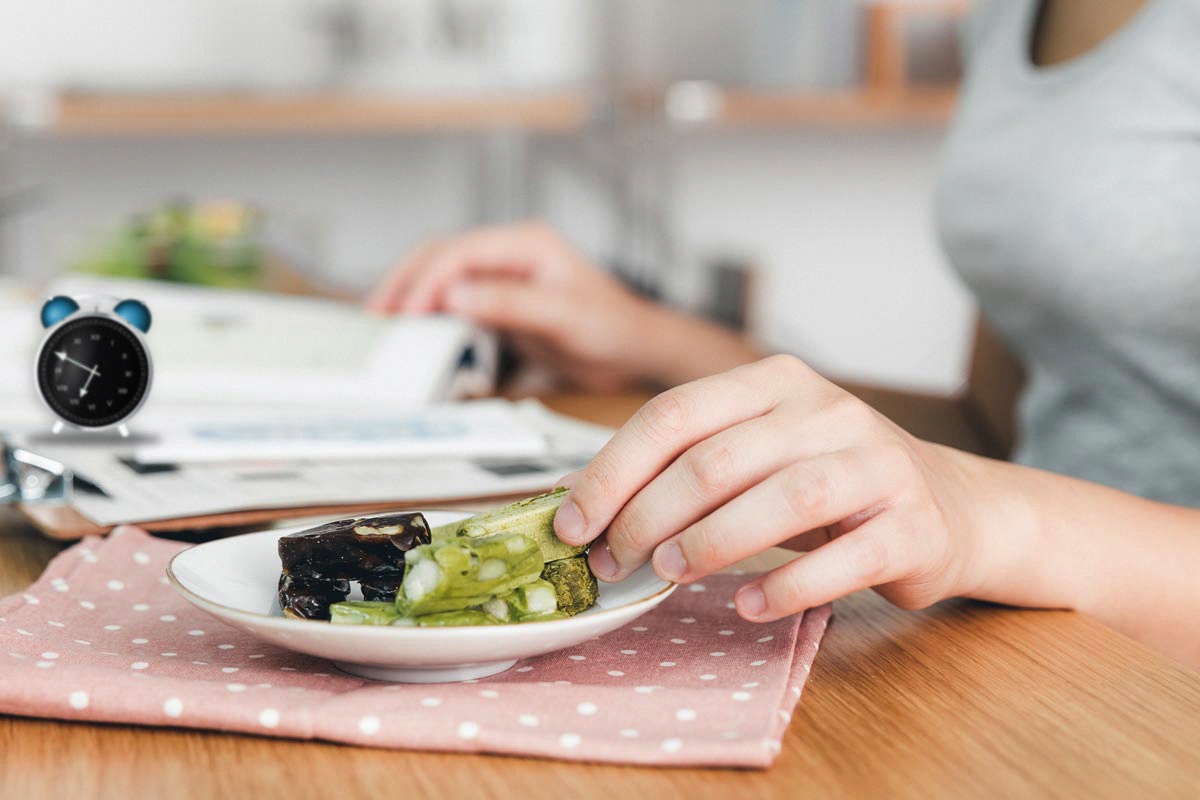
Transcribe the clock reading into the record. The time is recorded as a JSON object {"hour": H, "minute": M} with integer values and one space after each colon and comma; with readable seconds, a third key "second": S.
{"hour": 6, "minute": 49}
